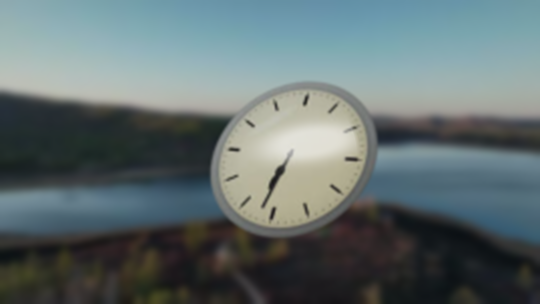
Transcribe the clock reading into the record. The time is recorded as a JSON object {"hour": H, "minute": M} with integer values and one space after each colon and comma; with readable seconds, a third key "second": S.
{"hour": 6, "minute": 32}
